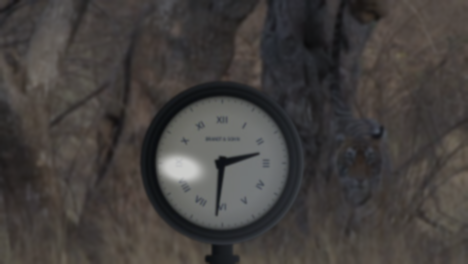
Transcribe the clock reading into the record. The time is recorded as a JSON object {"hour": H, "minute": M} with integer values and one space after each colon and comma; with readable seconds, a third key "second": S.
{"hour": 2, "minute": 31}
